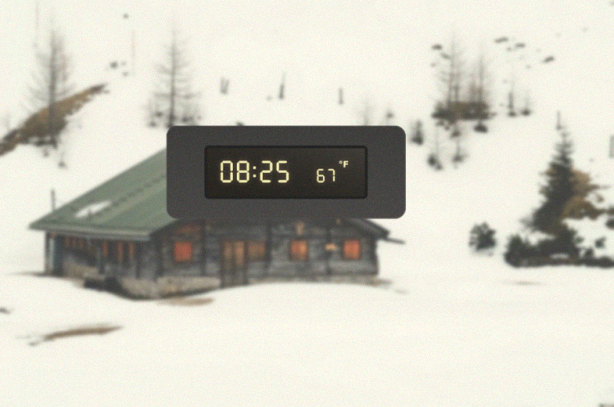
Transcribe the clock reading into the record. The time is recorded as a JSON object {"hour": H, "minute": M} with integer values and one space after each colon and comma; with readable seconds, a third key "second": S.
{"hour": 8, "minute": 25}
